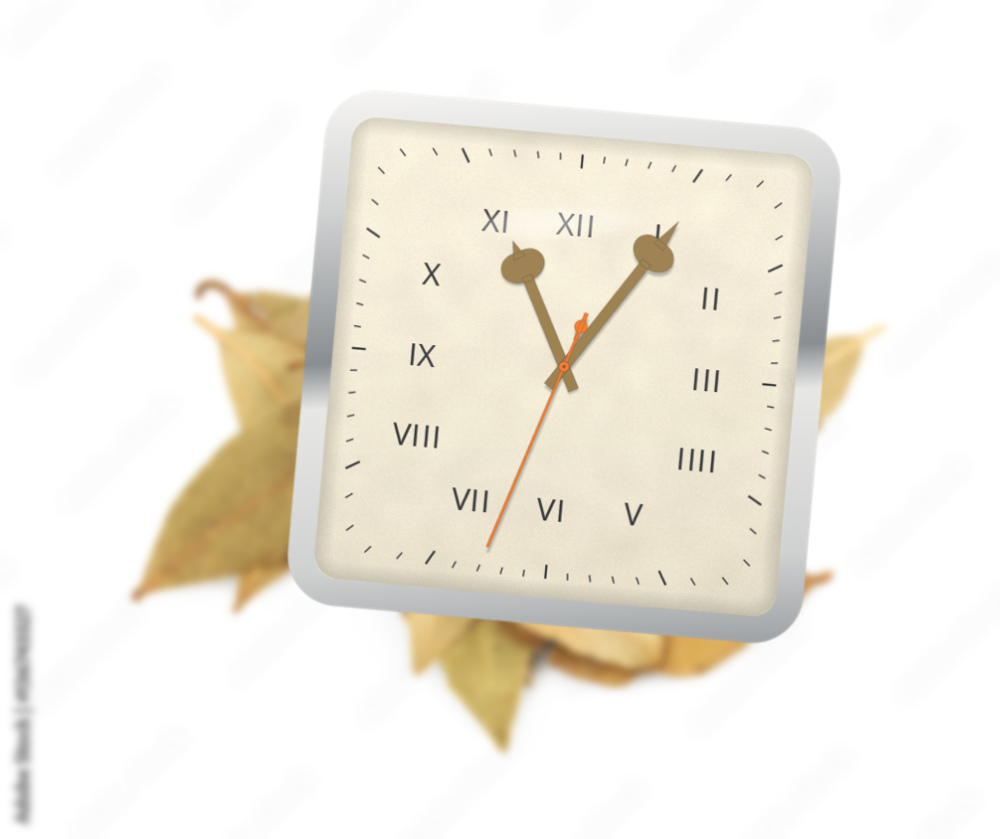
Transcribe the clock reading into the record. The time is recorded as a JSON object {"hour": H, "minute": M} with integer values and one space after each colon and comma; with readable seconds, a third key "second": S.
{"hour": 11, "minute": 5, "second": 33}
